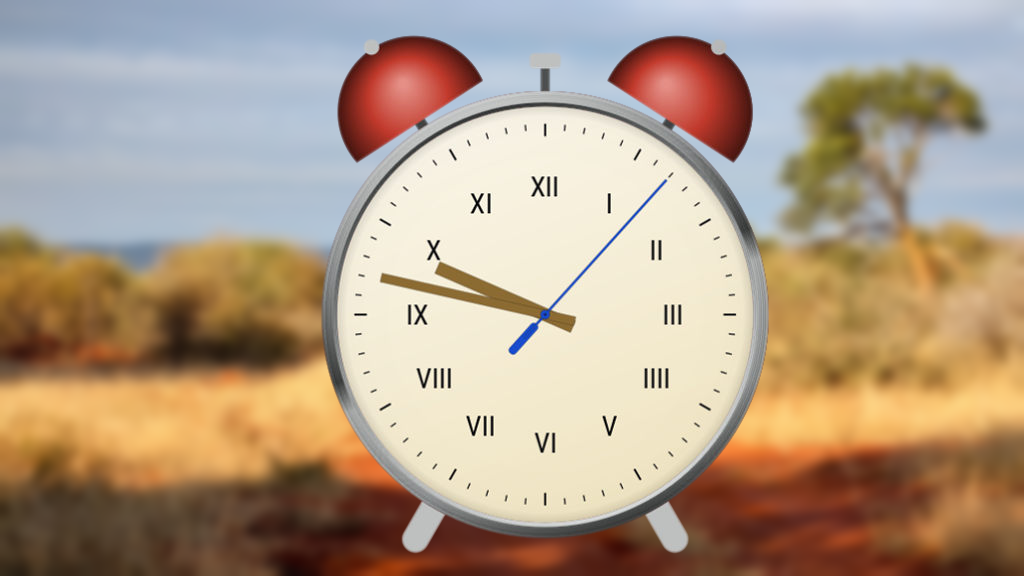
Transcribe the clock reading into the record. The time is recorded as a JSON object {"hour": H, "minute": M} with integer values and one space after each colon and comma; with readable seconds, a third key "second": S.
{"hour": 9, "minute": 47, "second": 7}
